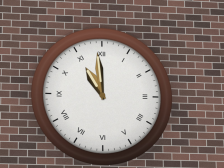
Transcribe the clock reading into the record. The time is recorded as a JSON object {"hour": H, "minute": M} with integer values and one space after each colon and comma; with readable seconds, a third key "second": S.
{"hour": 10, "minute": 59}
